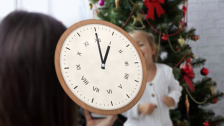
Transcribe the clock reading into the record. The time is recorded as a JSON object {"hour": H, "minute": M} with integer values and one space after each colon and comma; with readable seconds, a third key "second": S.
{"hour": 1, "minute": 0}
